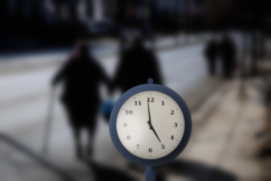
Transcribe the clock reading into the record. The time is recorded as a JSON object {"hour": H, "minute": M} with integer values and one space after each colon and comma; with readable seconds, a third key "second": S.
{"hour": 4, "minute": 59}
